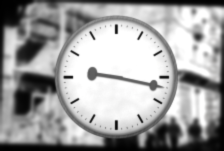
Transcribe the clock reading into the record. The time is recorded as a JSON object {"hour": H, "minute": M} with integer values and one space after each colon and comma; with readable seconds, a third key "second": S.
{"hour": 9, "minute": 17}
